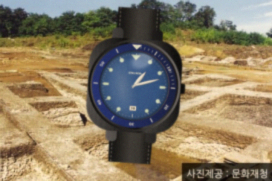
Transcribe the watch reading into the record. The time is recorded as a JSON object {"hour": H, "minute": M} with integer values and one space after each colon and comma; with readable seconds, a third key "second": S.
{"hour": 1, "minute": 12}
